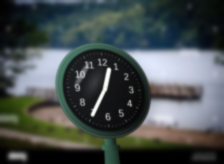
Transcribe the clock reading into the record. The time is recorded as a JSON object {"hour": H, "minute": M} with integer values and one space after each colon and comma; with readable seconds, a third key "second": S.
{"hour": 12, "minute": 35}
